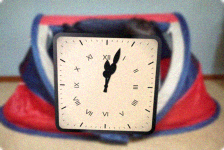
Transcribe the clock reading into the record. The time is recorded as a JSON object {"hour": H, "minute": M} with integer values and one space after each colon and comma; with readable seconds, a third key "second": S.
{"hour": 12, "minute": 3}
